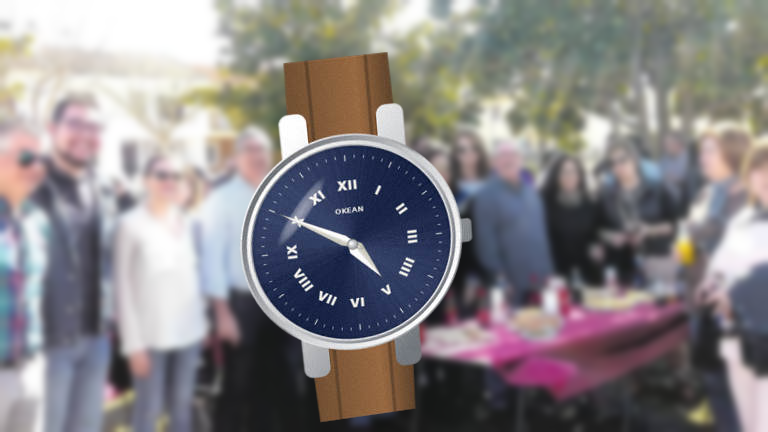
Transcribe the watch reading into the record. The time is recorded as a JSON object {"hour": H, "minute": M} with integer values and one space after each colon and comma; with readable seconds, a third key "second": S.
{"hour": 4, "minute": 50}
